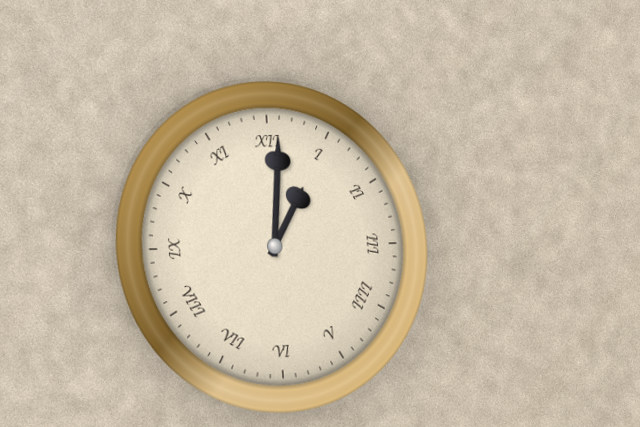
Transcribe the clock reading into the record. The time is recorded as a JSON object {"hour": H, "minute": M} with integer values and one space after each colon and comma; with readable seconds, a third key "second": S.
{"hour": 1, "minute": 1}
